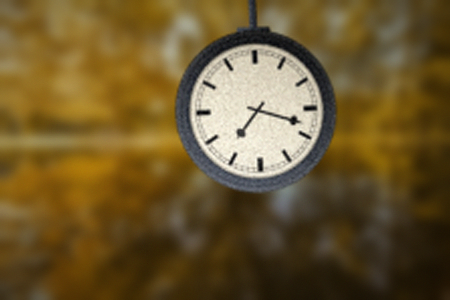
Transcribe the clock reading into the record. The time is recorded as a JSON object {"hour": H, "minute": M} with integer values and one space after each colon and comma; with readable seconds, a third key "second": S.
{"hour": 7, "minute": 18}
